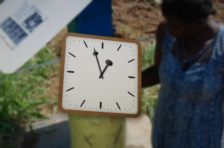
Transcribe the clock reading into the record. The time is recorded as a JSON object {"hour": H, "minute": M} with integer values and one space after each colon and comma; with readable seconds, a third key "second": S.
{"hour": 12, "minute": 57}
